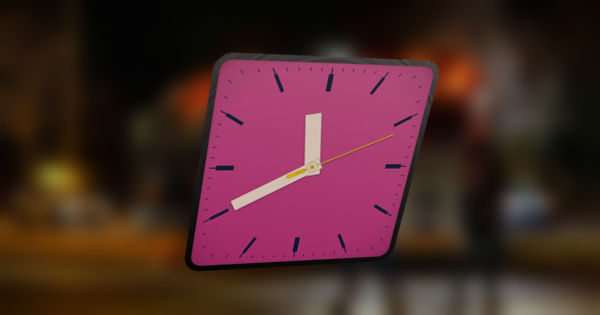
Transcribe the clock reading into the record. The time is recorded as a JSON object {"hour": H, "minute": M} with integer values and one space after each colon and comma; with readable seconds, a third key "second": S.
{"hour": 11, "minute": 40, "second": 11}
